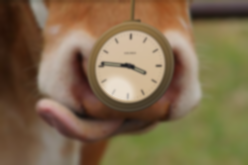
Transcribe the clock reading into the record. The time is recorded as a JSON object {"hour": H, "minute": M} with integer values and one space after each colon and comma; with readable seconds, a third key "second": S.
{"hour": 3, "minute": 46}
